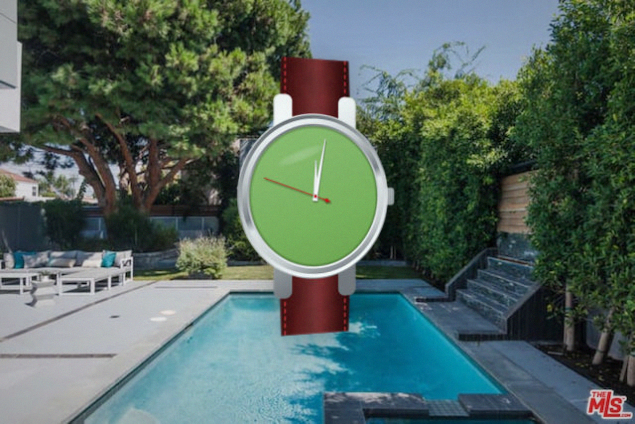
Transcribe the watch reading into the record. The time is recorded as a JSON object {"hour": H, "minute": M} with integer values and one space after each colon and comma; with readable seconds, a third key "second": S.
{"hour": 12, "minute": 1, "second": 48}
